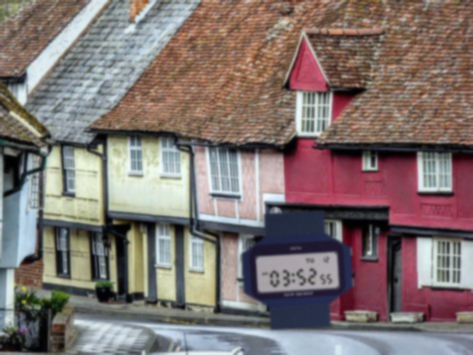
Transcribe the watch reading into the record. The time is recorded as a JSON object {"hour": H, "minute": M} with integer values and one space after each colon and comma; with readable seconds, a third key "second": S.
{"hour": 3, "minute": 52}
